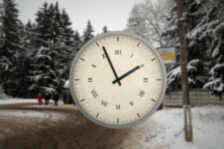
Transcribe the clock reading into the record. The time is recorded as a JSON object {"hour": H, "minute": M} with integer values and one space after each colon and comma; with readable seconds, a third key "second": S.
{"hour": 1, "minute": 56}
